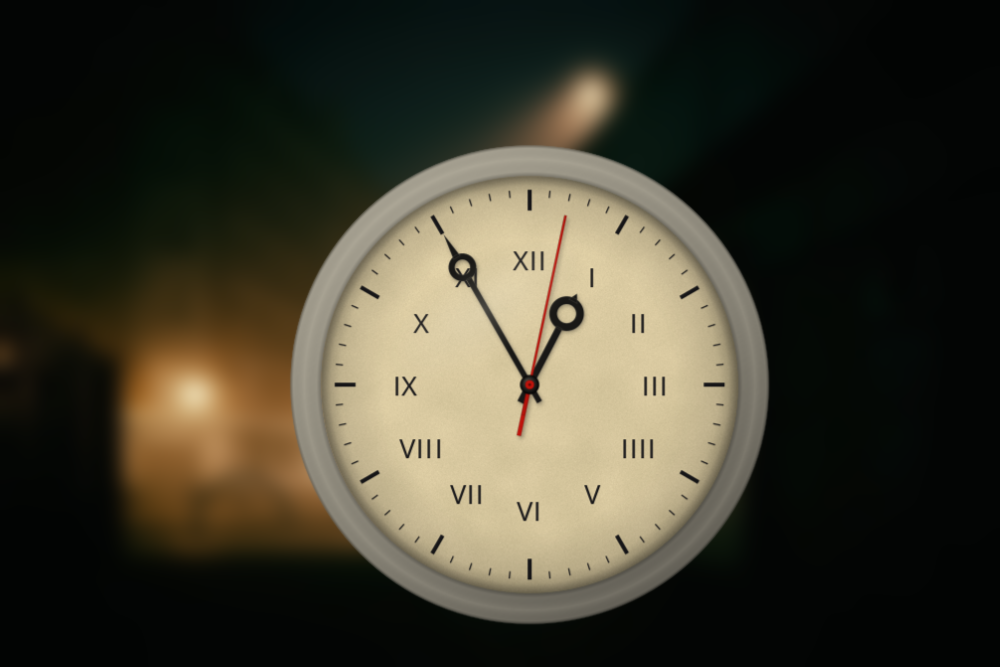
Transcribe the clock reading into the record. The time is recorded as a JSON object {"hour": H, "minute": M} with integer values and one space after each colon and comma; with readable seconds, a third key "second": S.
{"hour": 12, "minute": 55, "second": 2}
